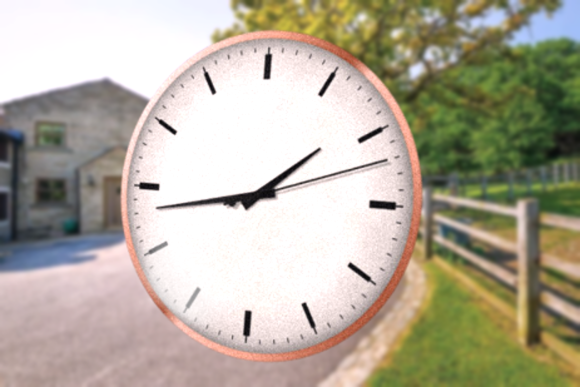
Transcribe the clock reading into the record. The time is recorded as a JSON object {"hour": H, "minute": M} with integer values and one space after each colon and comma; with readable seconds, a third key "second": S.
{"hour": 1, "minute": 43, "second": 12}
